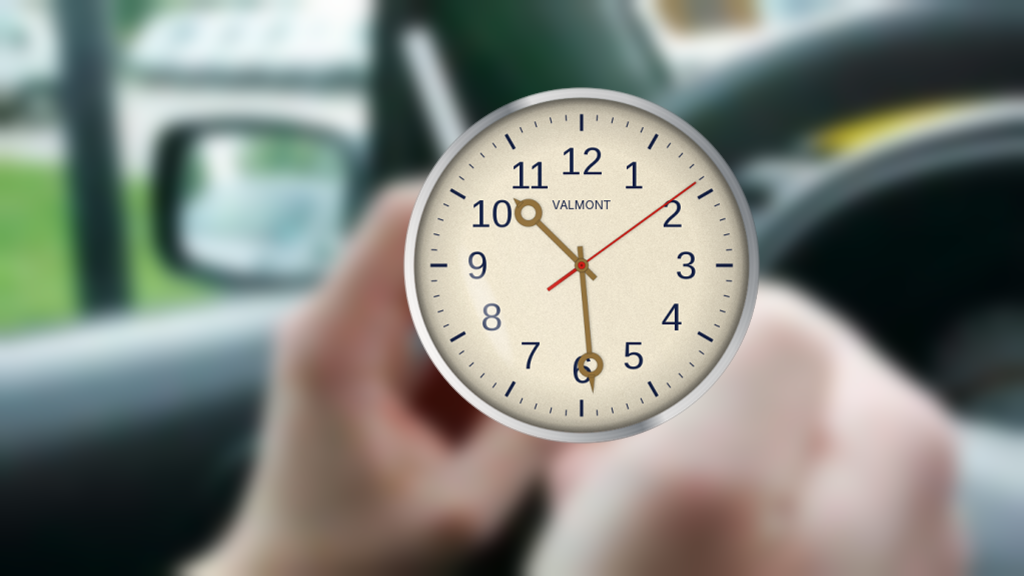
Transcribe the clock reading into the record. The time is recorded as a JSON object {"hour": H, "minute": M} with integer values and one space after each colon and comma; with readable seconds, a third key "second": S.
{"hour": 10, "minute": 29, "second": 9}
